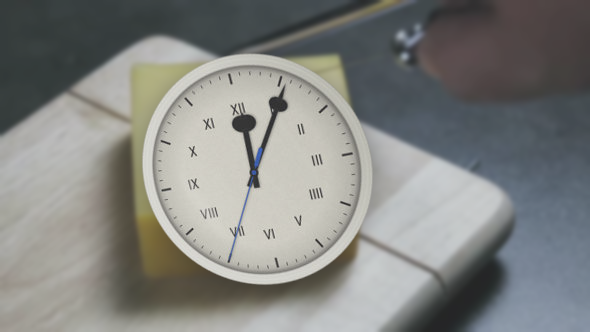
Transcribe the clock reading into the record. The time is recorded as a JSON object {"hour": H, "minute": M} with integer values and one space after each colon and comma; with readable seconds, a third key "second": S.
{"hour": 12, "minute": 5, "second": 35}
